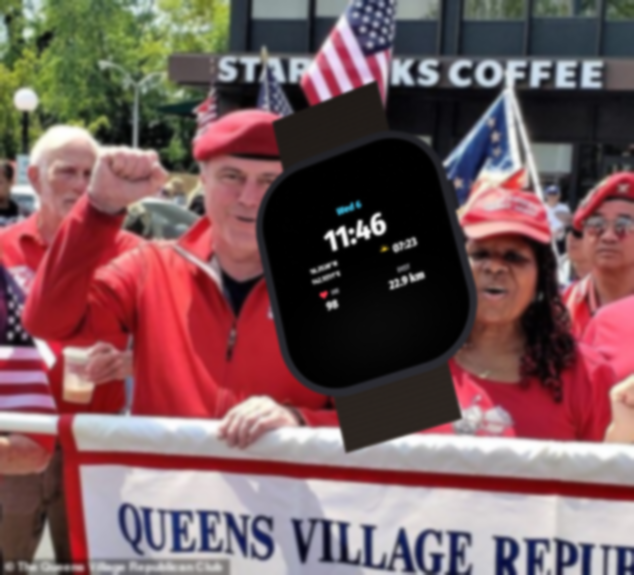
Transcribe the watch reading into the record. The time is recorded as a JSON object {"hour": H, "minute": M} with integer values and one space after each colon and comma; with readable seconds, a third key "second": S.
{"hour": 11, "minute": 46}
